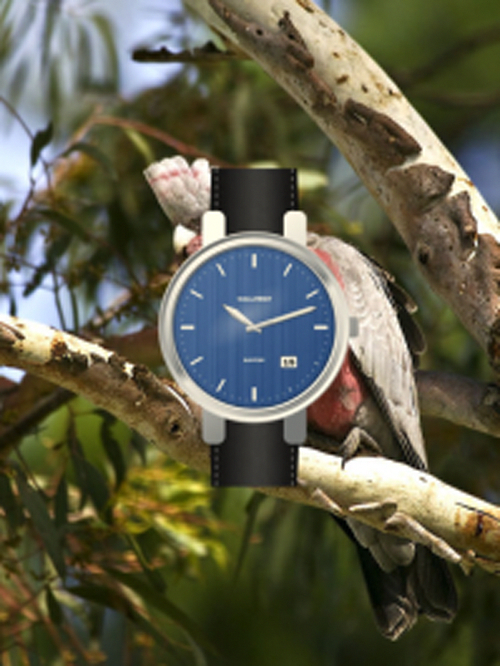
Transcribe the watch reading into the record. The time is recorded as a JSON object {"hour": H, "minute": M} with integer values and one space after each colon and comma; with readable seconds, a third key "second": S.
{"hour": 10, "minute": 12}
